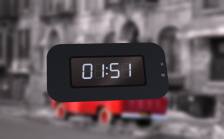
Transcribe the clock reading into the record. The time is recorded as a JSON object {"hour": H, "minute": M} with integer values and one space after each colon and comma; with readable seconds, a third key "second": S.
{"hour": 1, "minute": 51}
